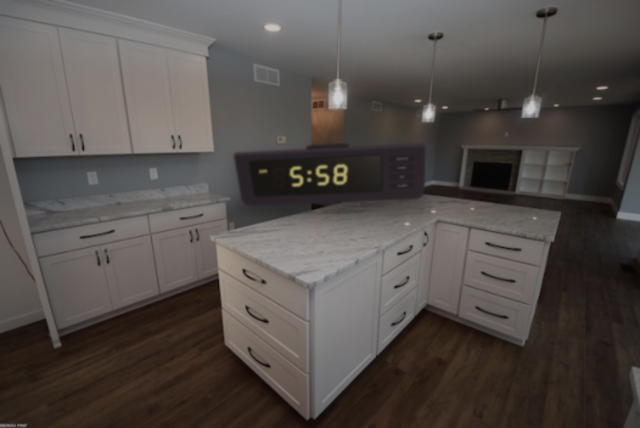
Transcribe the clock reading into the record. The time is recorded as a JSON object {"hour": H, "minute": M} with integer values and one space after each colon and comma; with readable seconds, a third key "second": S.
{"hour": 5, "minute": 58}
